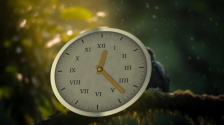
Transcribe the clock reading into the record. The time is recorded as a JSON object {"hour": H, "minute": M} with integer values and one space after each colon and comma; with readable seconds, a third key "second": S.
{"hour": 12, "minute": 23}
